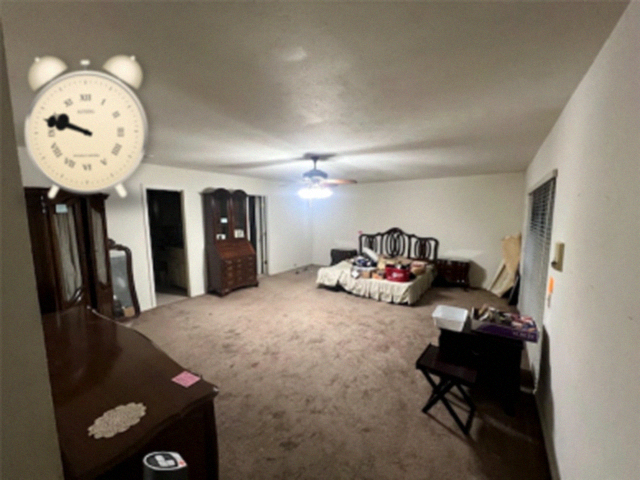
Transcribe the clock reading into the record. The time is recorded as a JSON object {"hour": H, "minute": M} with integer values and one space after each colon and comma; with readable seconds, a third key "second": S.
{"hour": 9, "minute": 48}
